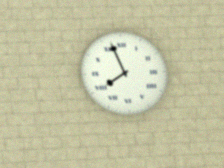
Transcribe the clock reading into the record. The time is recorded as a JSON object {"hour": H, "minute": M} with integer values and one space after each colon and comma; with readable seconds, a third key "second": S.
{"hour": 7, "minute": 57}
